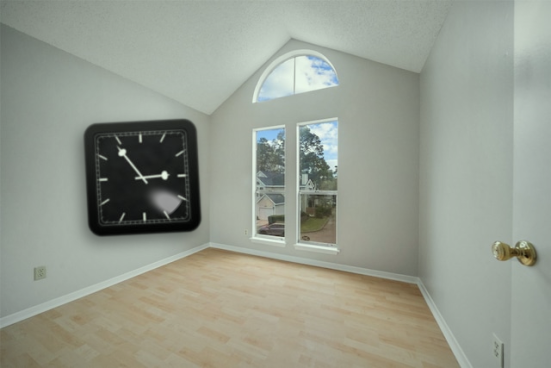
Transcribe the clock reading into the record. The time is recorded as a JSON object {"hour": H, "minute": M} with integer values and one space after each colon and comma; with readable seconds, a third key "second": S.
{"hour": 2, "minute": 54}
